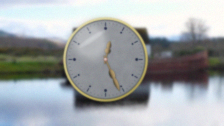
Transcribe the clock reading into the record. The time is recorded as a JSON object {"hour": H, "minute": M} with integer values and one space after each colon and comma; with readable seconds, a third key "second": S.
{"hour": 12, "minute": 26}
